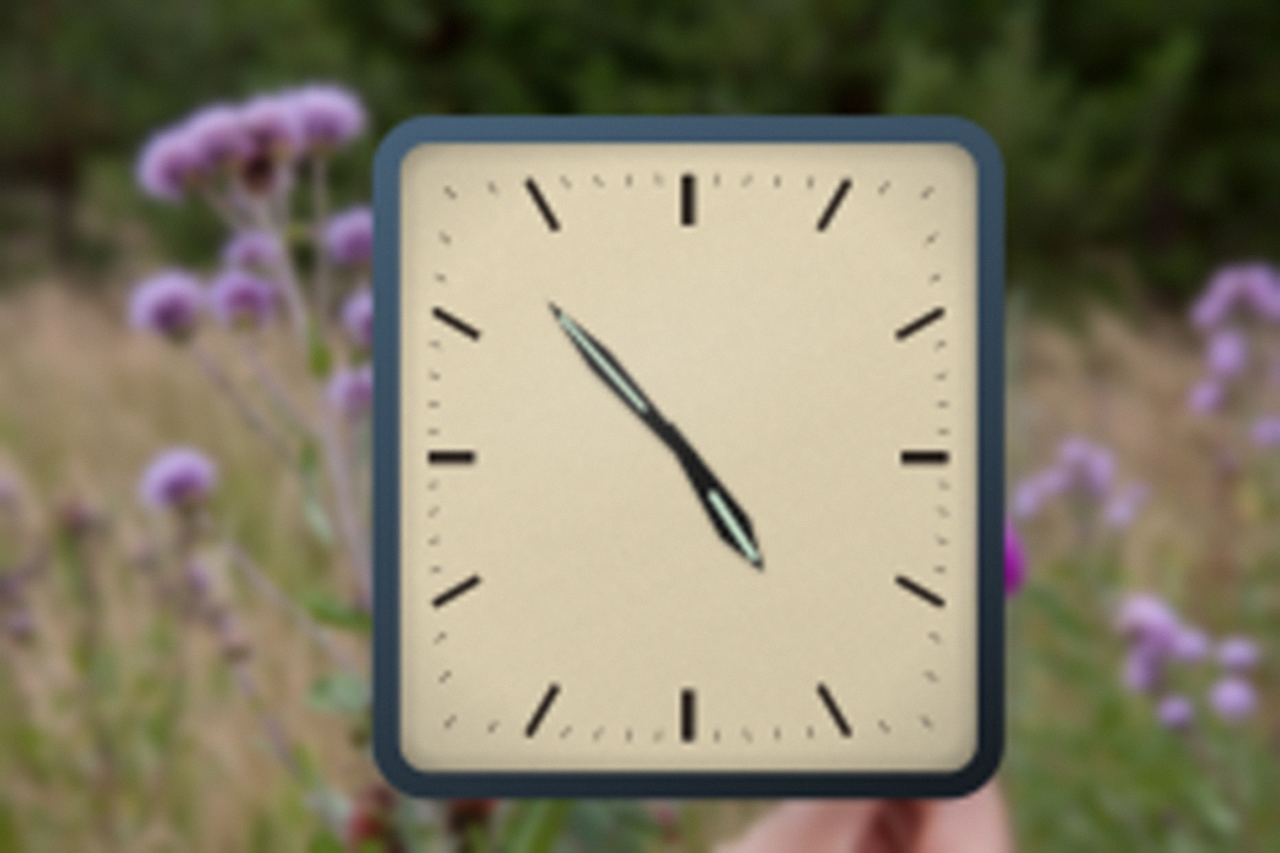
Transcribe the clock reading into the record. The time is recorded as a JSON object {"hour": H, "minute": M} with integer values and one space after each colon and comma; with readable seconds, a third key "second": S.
{"hour": 4, "minute": 53}
